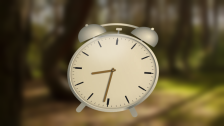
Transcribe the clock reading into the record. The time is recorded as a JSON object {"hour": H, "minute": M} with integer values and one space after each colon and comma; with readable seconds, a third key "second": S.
{"hour": 8, "minute": 31}
